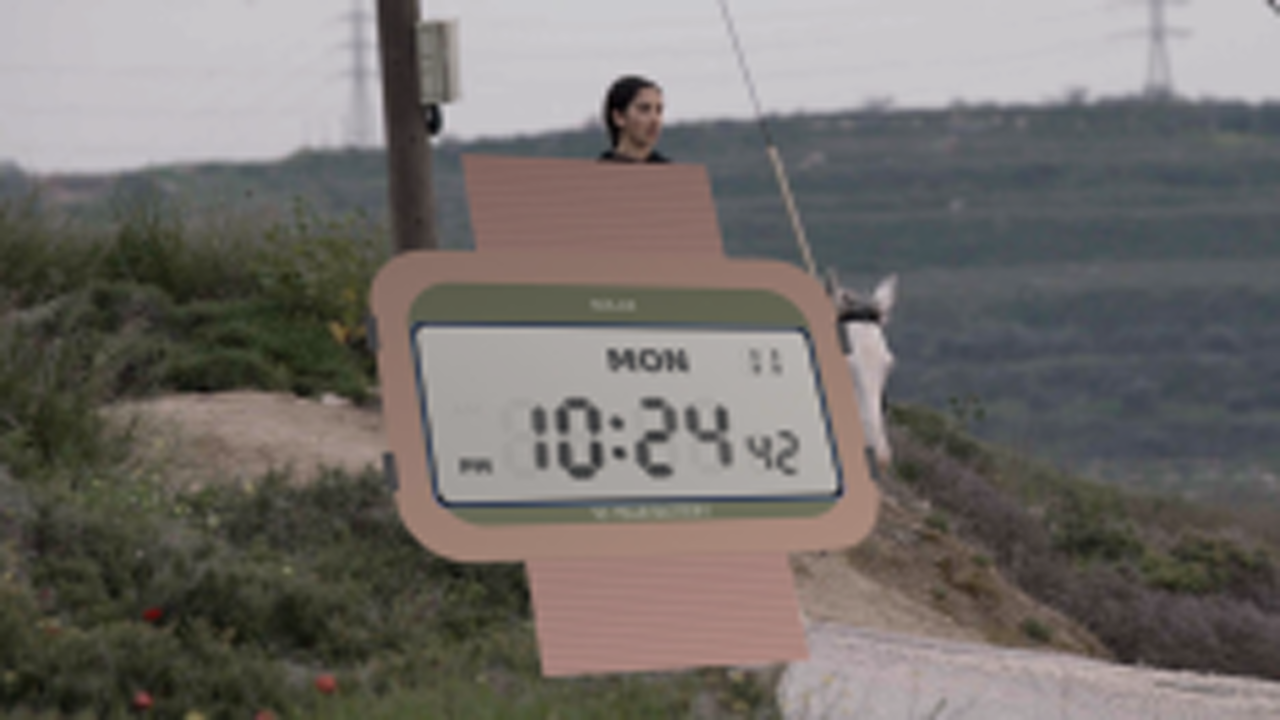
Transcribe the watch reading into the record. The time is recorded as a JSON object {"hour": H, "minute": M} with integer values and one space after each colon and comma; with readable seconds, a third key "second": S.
{"hour": 10, "minute": 24, "second": 42}
